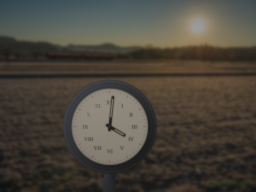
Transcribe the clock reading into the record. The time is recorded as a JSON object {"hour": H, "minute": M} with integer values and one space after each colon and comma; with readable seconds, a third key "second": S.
{"hour": 4, "minute": 1}
